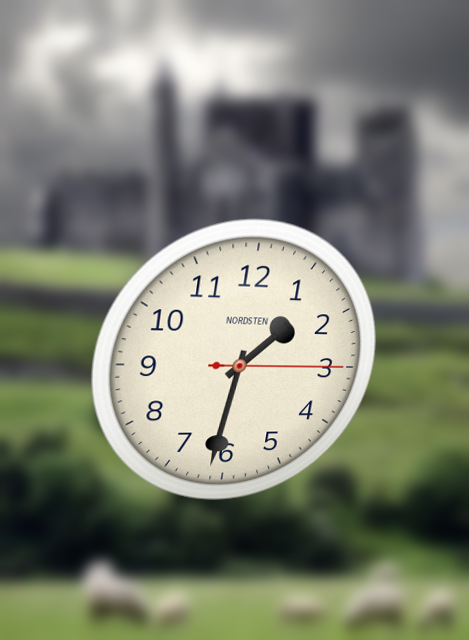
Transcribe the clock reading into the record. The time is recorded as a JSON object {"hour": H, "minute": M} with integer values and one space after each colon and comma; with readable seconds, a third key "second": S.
{"hour": 1, "minute": 31, "second": 15}
